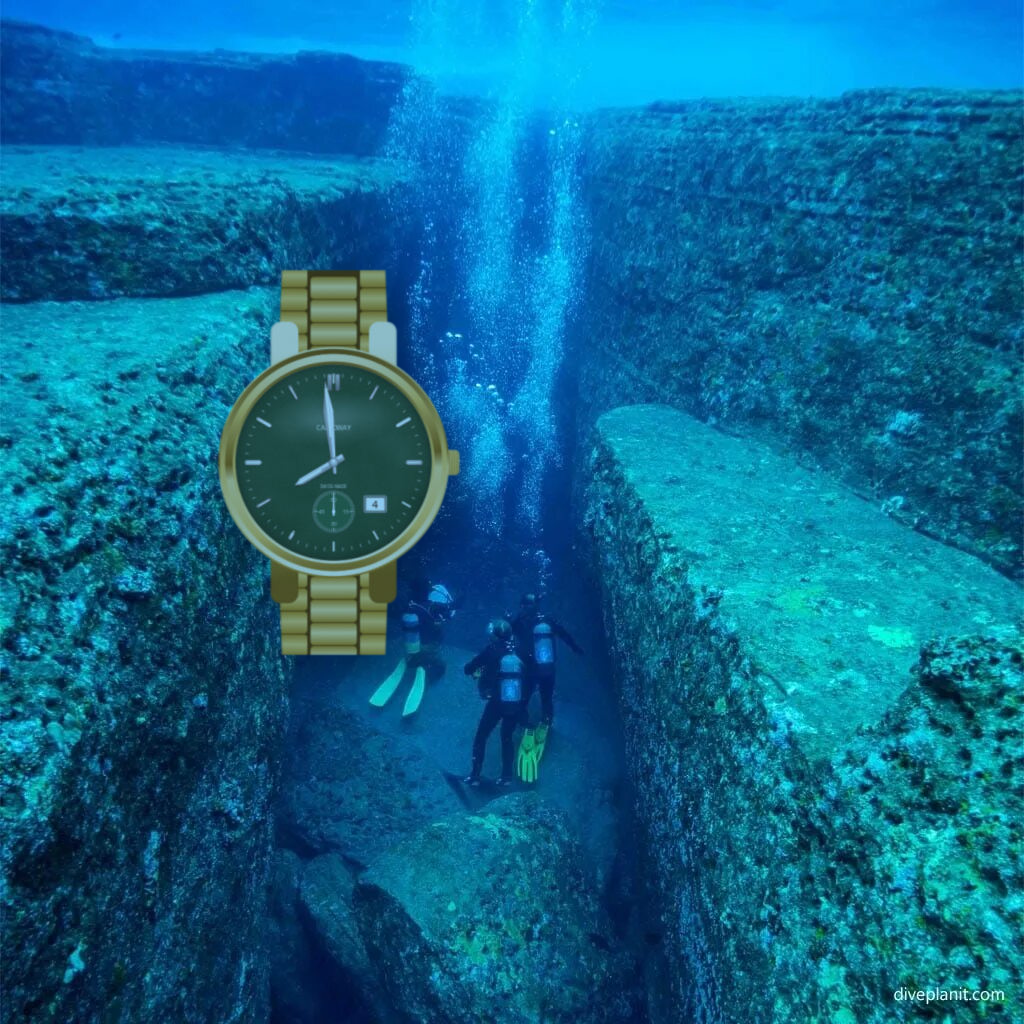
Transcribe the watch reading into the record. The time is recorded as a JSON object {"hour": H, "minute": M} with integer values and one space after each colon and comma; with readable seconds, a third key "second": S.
{"hour": 7, "minute": 59}
